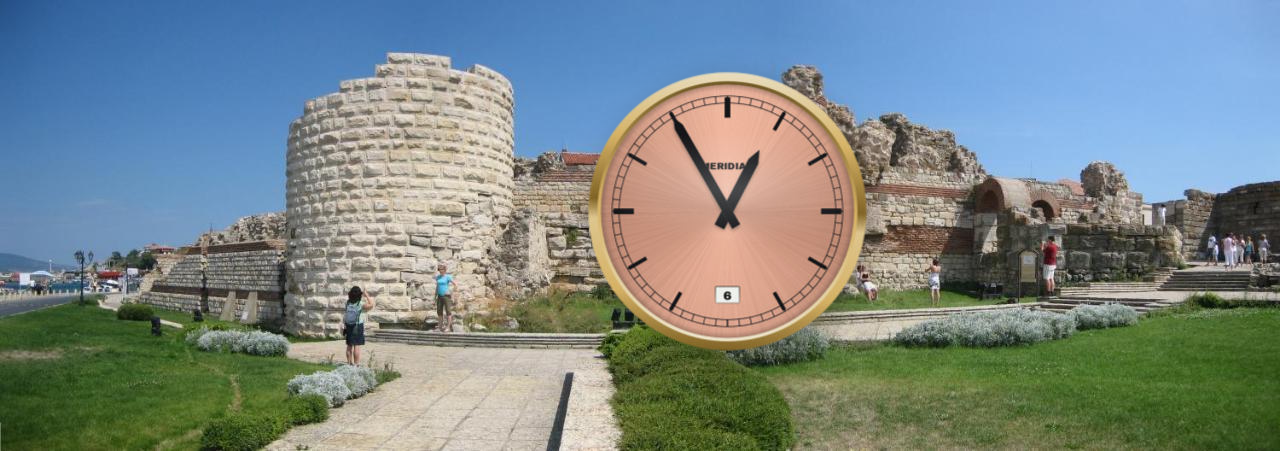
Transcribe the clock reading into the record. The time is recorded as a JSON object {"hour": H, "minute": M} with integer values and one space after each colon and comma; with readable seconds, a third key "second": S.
{"hour": 12, "minute": 55}
